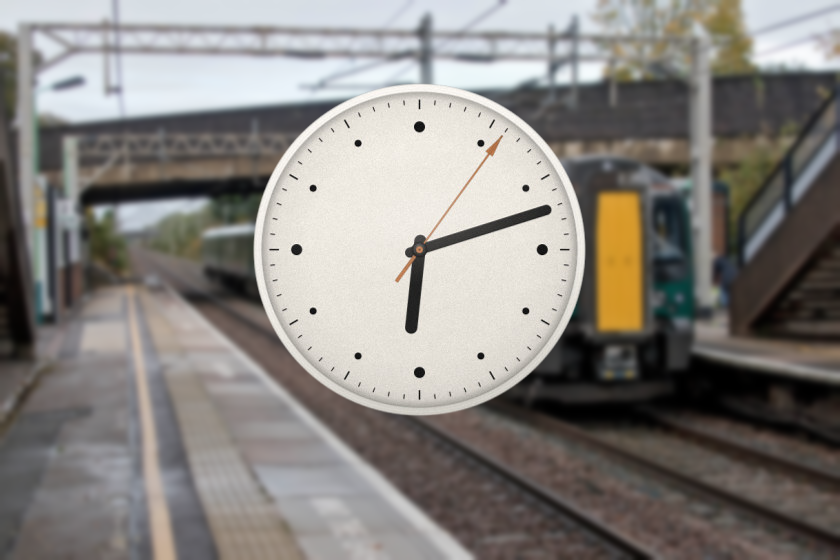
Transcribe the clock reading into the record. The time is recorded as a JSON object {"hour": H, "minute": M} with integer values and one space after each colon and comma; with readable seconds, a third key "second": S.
{"hour": 6, "minute": 12, "second": 6}
